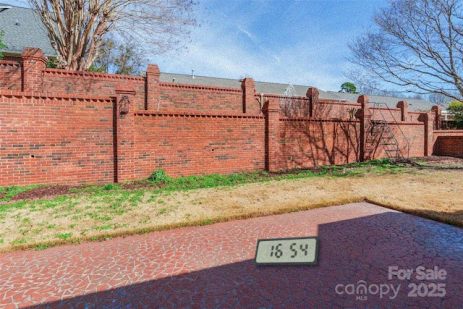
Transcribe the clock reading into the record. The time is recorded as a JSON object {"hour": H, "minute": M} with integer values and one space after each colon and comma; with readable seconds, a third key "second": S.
{"hour": 16, "minute": 54}
